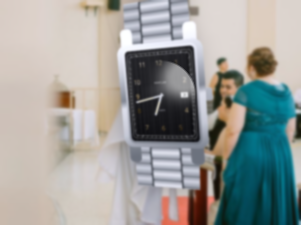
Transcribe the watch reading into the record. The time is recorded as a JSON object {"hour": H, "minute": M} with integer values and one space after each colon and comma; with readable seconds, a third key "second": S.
{"hour": 6, "minute": 43}
